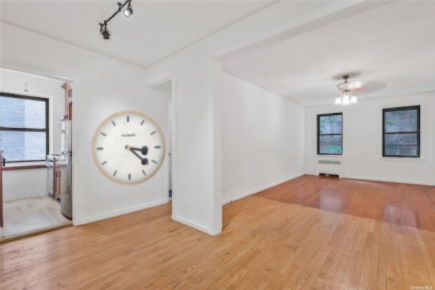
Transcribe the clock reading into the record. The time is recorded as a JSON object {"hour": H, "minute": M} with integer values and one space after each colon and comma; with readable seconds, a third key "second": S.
{"hour": 3, "minute": 22}
